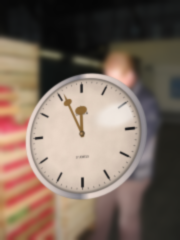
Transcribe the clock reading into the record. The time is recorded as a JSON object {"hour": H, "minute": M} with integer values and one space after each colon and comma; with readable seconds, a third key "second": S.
{"hour": 11, "minute": 56}
